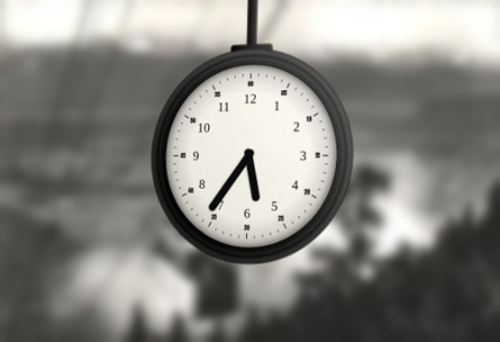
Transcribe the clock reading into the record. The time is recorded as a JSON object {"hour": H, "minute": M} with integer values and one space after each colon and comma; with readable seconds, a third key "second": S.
{"hour": 5, "minute": 36}
